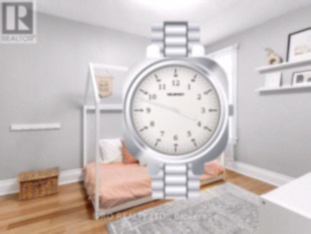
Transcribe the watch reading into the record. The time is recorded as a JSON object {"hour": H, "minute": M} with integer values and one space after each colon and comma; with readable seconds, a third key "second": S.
{"hour": 3, "minute": 48}
